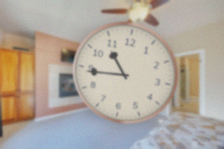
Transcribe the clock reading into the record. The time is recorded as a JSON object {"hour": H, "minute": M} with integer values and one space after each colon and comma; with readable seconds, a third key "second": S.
{"hour": 10, "minute": 44}
